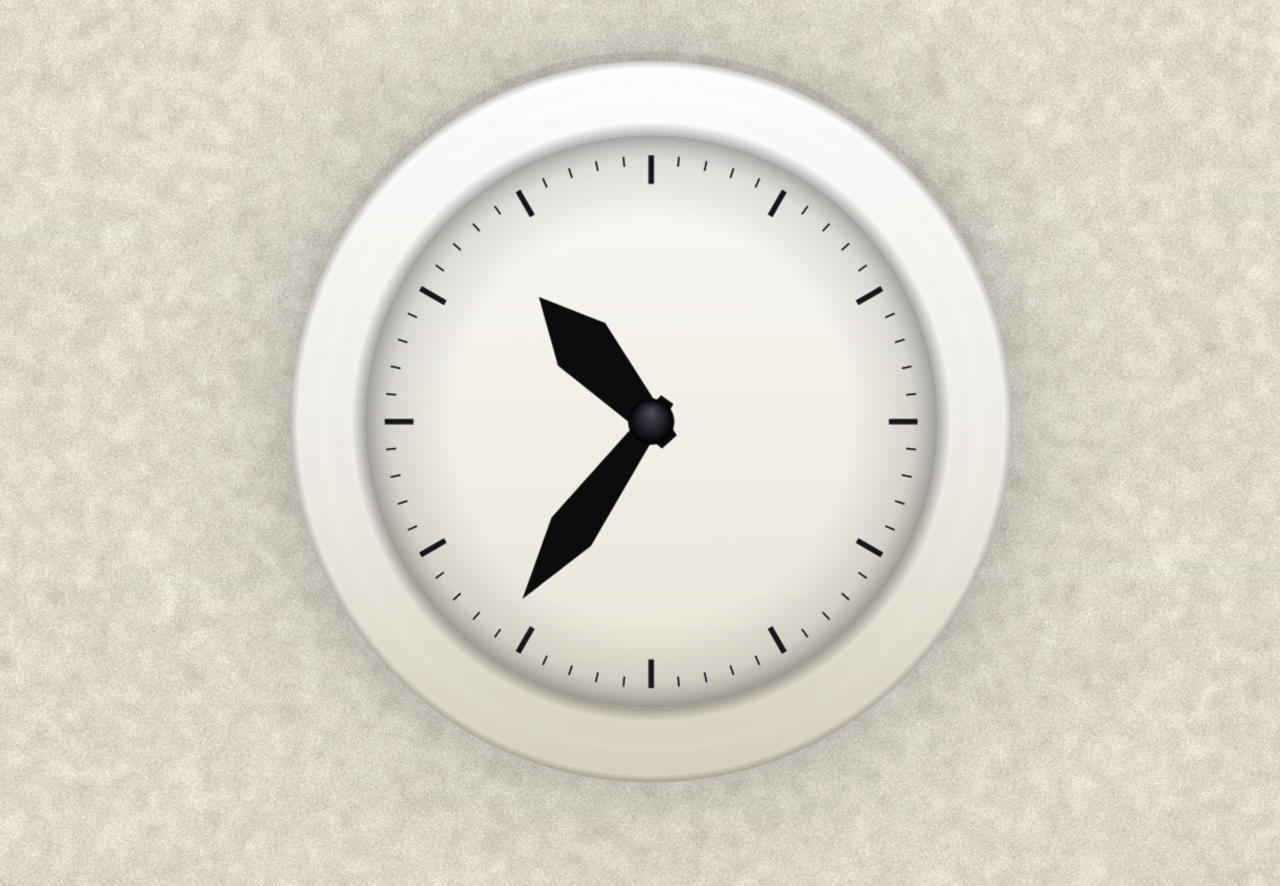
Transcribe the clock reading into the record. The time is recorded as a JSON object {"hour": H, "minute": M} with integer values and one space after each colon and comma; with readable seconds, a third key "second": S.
{"hour": 10, "minute": 36}
